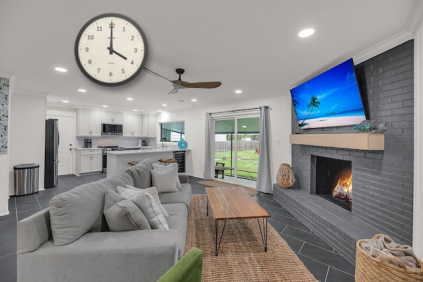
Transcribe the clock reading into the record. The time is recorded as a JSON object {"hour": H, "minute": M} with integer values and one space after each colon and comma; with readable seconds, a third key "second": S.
{"hour": 4, "minute": 0}
